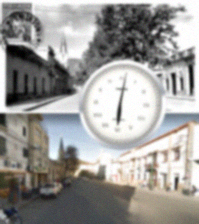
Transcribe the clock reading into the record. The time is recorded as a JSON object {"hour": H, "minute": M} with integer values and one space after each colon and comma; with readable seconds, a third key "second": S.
{"hour": 6, "minute": 1}
